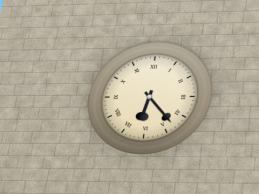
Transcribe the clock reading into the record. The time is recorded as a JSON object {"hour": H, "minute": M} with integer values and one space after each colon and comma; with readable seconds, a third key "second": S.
{"hour": 6, "minute": 23}
